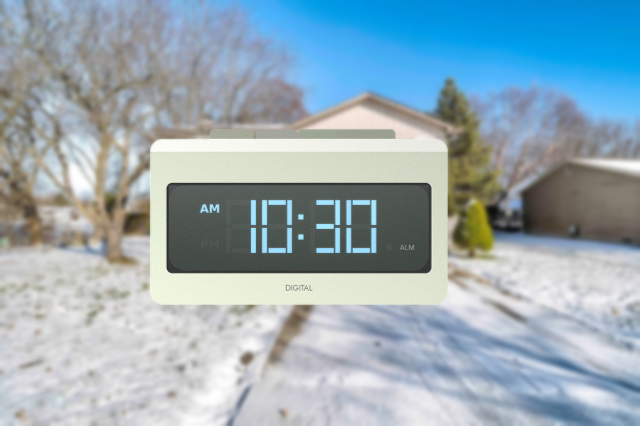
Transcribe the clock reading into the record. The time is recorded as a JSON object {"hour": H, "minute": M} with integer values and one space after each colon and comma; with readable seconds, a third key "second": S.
{"hour": 10, "minute": 30}
